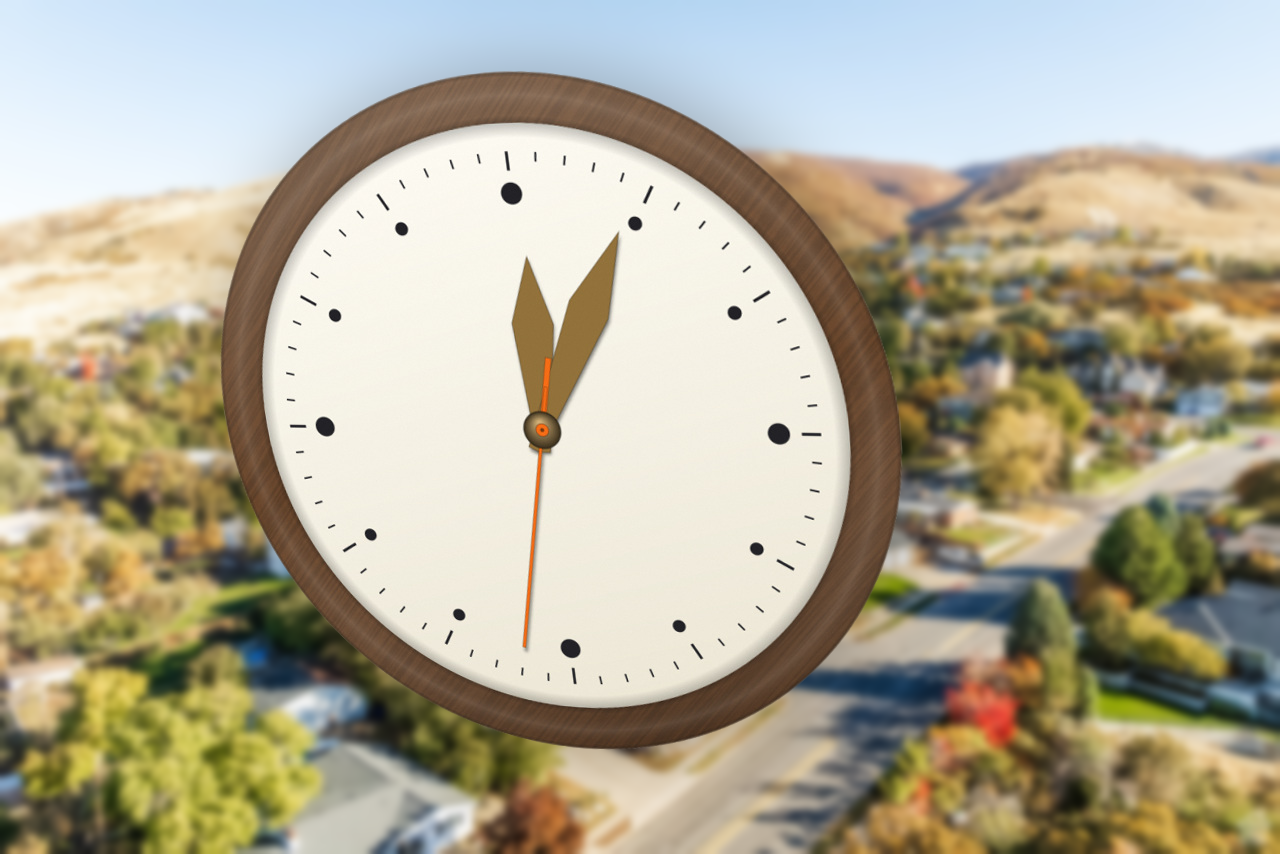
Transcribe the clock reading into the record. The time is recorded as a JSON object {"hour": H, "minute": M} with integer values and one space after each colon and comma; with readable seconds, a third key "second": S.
{"hour": 12, "minute": 4, "second": 32}
